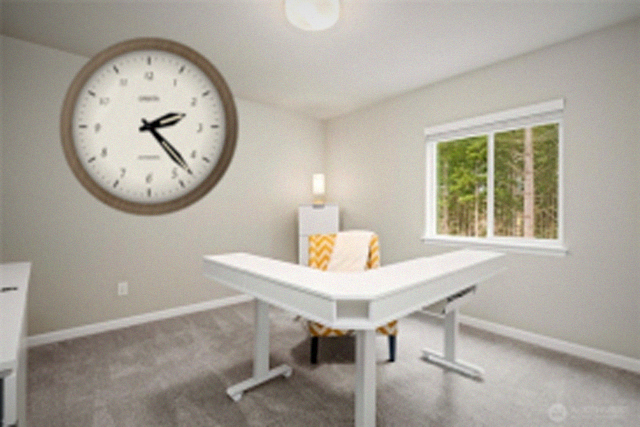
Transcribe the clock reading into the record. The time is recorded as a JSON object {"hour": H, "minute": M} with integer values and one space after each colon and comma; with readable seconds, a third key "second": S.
{"hour": 2, "minute": 23}
